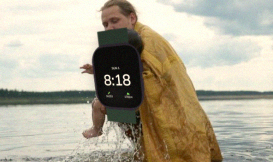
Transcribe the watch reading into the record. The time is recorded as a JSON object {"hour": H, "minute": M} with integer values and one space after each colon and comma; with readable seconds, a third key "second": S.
{"hour": 8, "minute": 18}
